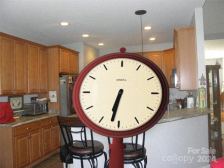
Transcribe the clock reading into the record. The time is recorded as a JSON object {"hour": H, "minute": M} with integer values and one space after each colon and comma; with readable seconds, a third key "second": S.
{"hour": 6, "minute": 32}
